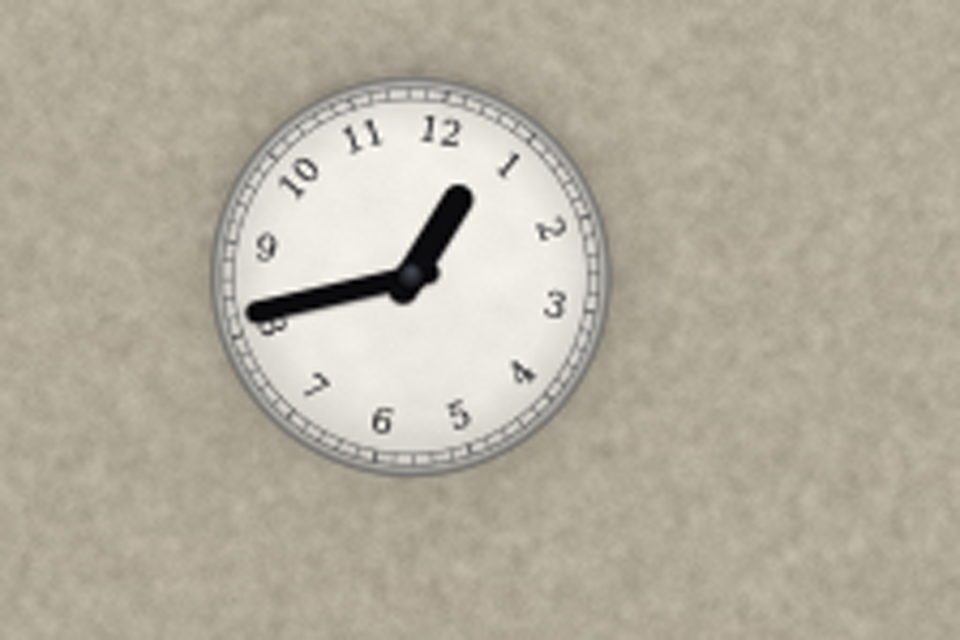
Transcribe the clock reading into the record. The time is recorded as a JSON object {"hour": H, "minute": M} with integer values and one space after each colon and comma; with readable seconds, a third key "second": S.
{"hour": 12, "minute": 41}
